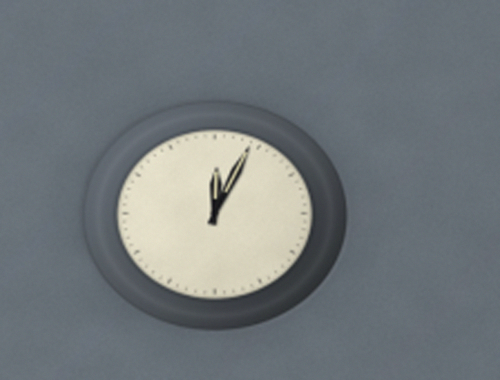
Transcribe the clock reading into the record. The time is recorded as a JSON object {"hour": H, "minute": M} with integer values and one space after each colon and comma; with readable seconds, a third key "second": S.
{"hour": 12, "minute": 4}
